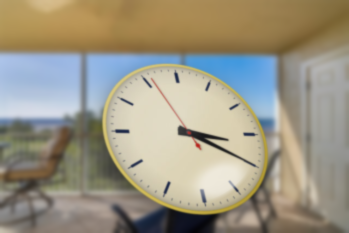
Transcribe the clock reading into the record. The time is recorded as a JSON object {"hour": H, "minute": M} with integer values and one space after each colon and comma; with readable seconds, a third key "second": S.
{"hour": 3, "minute": 19, "second": 56}
